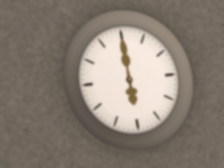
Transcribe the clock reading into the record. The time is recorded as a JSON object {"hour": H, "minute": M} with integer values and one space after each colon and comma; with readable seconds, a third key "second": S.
{"hour": 6, "minute": 0}
